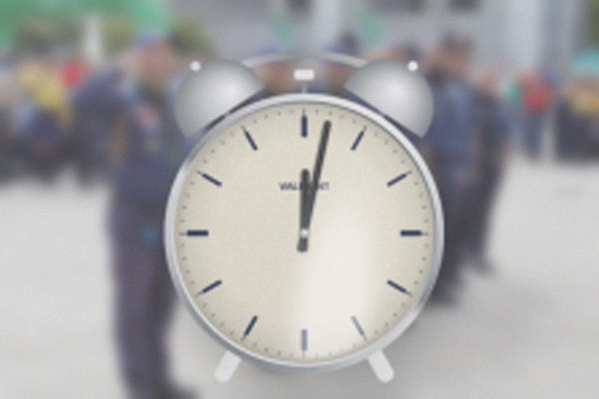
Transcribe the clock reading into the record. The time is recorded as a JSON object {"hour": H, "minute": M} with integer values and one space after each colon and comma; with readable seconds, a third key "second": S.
{"hour": 12, "minute": 2}
